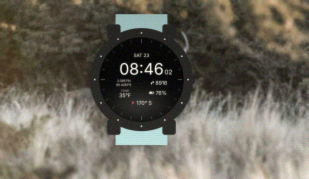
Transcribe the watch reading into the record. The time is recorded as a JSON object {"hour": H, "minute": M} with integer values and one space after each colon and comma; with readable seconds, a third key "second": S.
{"hour": 8, "minute": 46}
